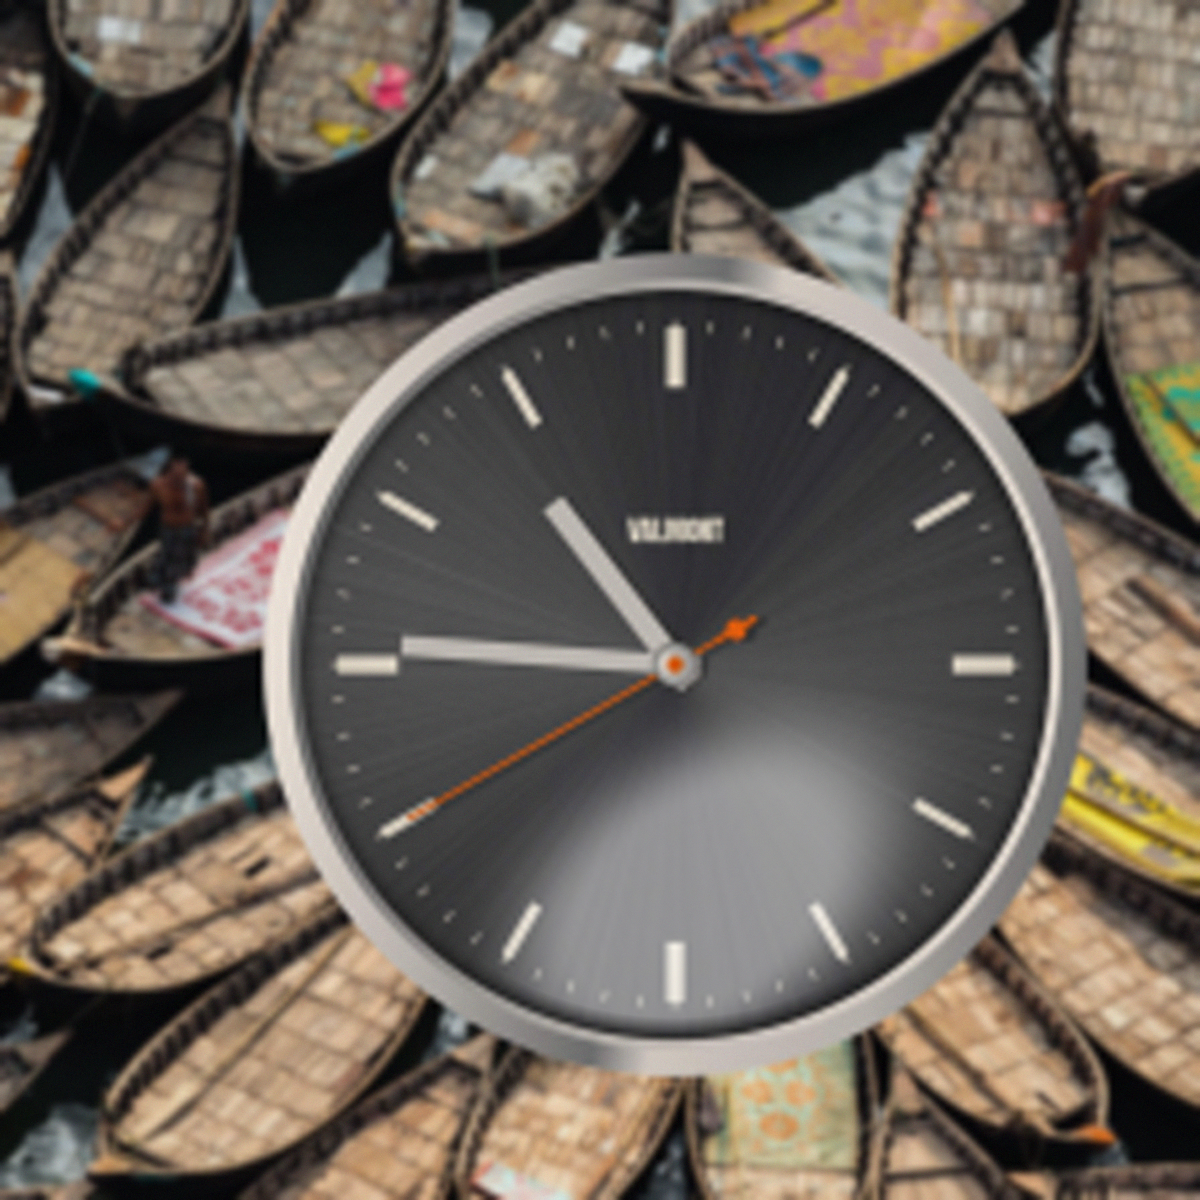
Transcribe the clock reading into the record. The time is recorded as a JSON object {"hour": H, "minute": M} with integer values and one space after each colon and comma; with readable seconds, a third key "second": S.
{"hour": 10, "minute": 45, "second": 40}
